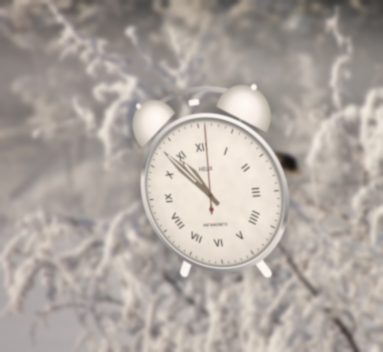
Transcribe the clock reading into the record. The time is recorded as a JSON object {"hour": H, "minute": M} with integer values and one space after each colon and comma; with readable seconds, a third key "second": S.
{"hour": 10, "minute": 53, "second": 1}
